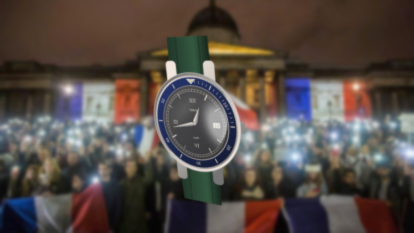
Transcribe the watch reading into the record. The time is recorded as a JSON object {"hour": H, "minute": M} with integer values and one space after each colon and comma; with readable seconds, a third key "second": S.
{"hour": 12, "minute": 43}
